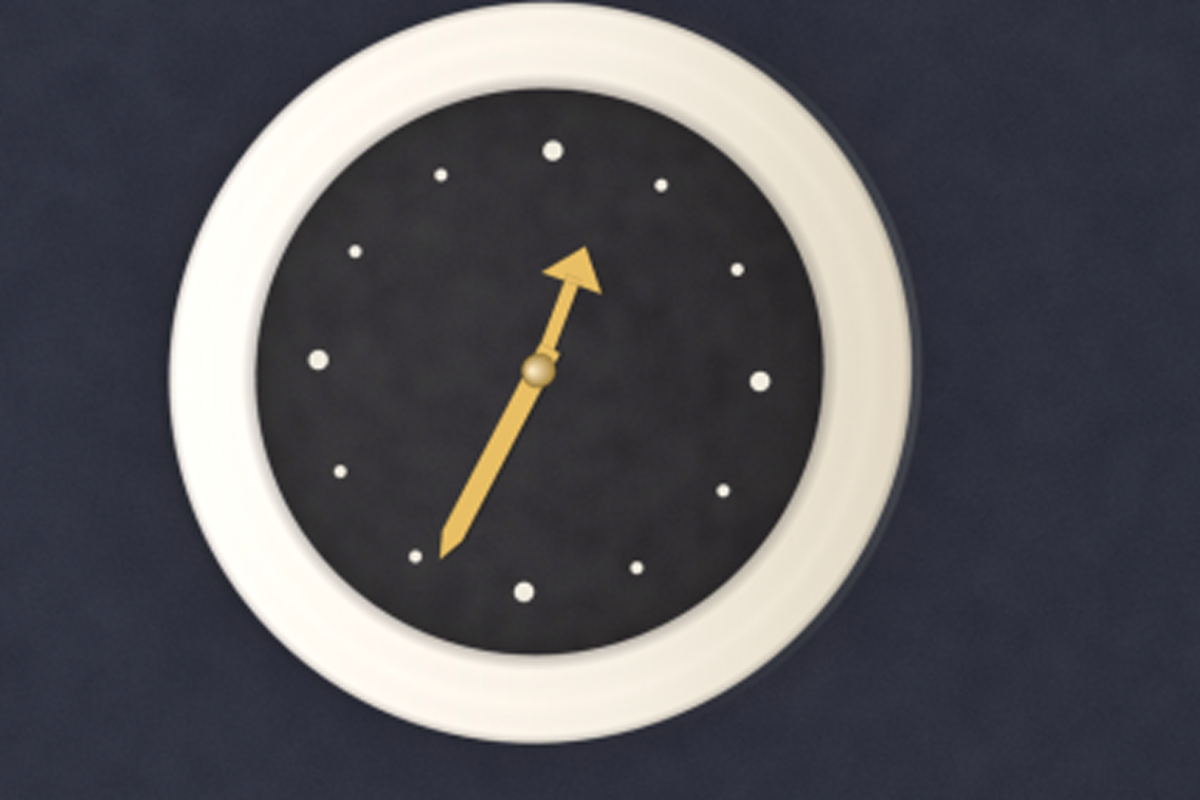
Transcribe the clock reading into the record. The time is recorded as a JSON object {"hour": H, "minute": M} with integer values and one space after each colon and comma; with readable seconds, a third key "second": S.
{"hour": 12, "minute": 34}
